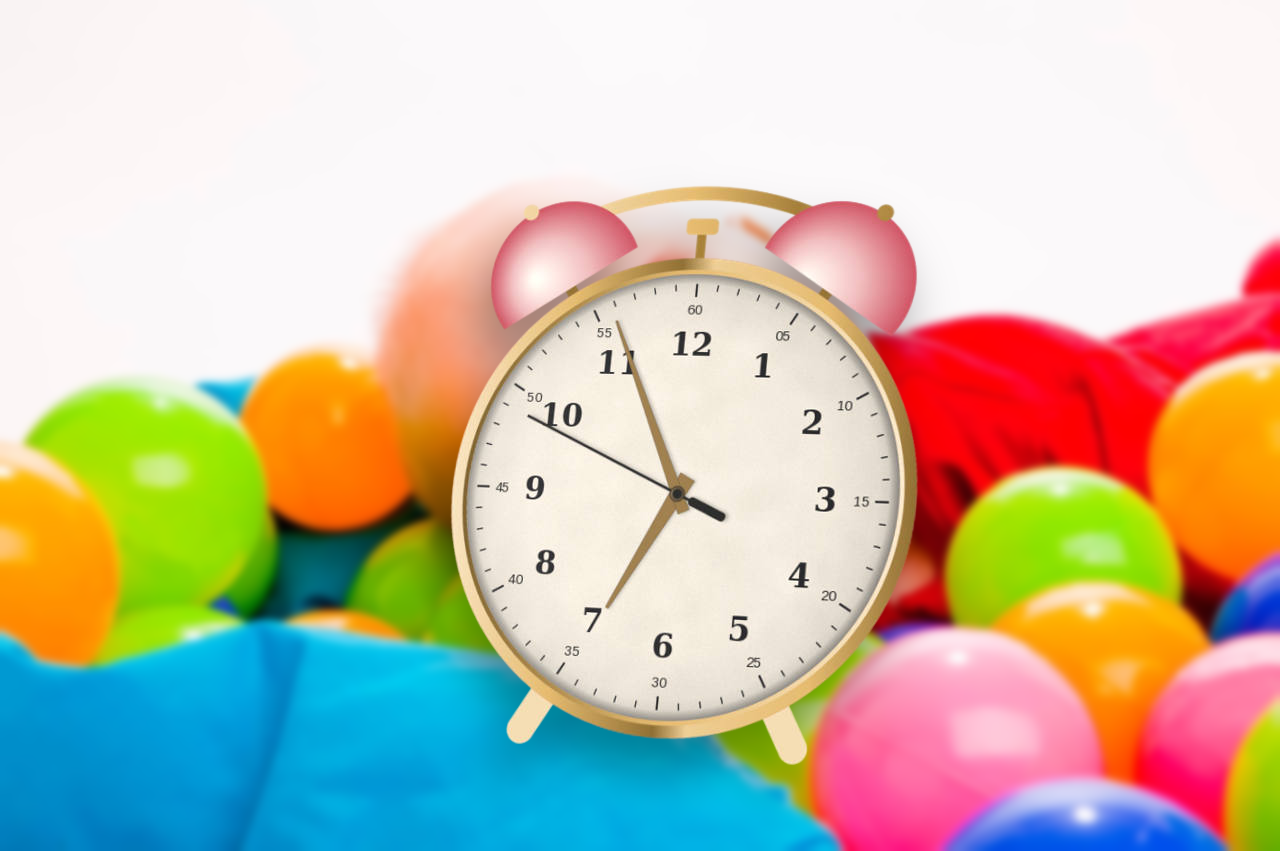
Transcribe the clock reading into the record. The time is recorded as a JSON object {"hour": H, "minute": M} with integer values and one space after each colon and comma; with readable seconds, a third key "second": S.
{"hour": 6, "minute": 55, "second": 49}
